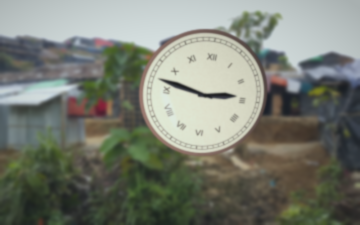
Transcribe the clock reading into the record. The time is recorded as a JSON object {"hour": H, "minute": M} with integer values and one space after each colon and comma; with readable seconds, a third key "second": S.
{"hour": 2, "minute": 47}
